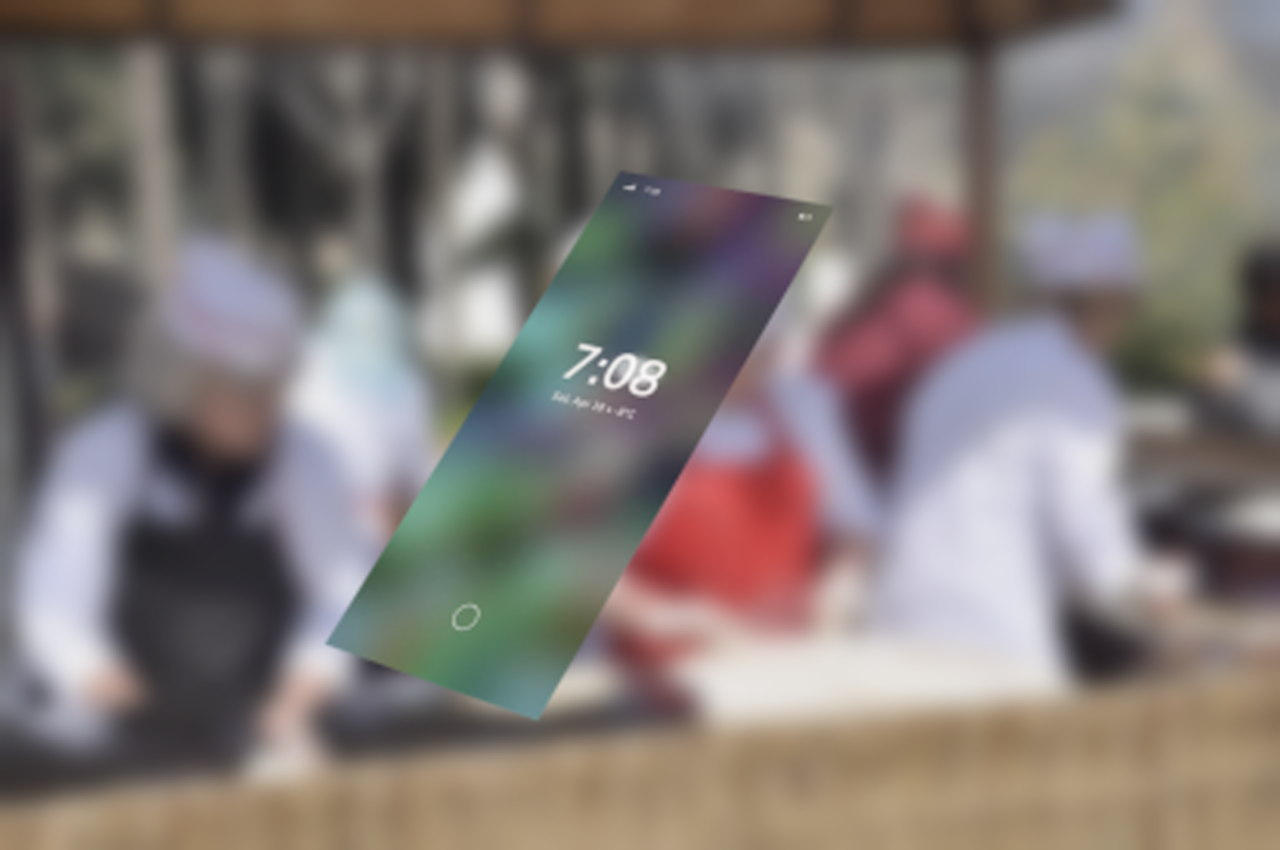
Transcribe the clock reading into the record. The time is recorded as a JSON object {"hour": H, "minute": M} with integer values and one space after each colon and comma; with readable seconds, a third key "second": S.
{"hour": 7, "minute": 8}
